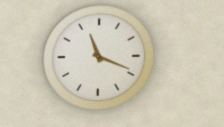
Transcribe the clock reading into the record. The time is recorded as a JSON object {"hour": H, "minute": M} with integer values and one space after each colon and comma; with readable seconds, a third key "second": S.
{"hour": 11, "minute": 19}
